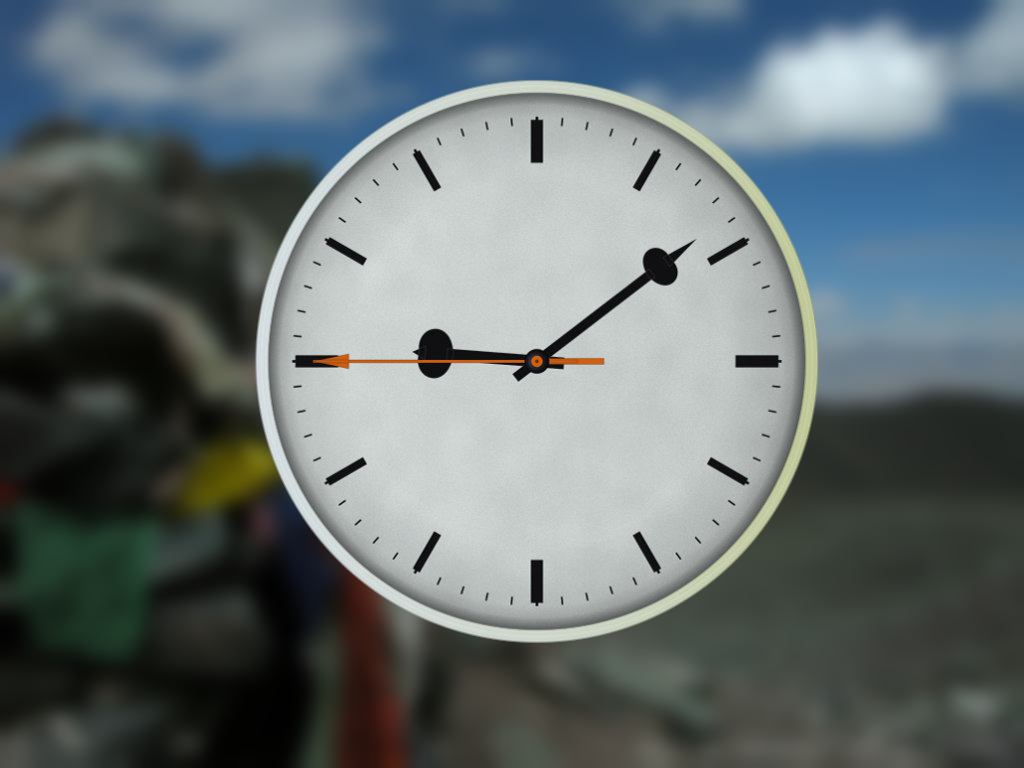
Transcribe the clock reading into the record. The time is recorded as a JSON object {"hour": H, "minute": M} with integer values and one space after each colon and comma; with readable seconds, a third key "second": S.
{"hour": 9, "minute": 8, "second": 45}
